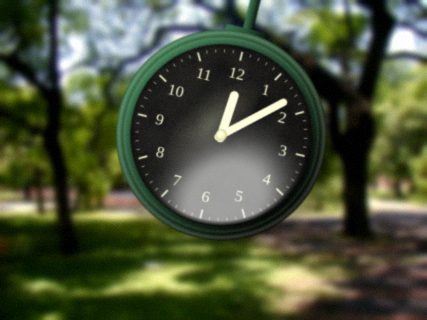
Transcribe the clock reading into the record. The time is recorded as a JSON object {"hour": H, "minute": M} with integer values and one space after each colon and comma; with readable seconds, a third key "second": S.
{"hour": 12, "minute": 8}
